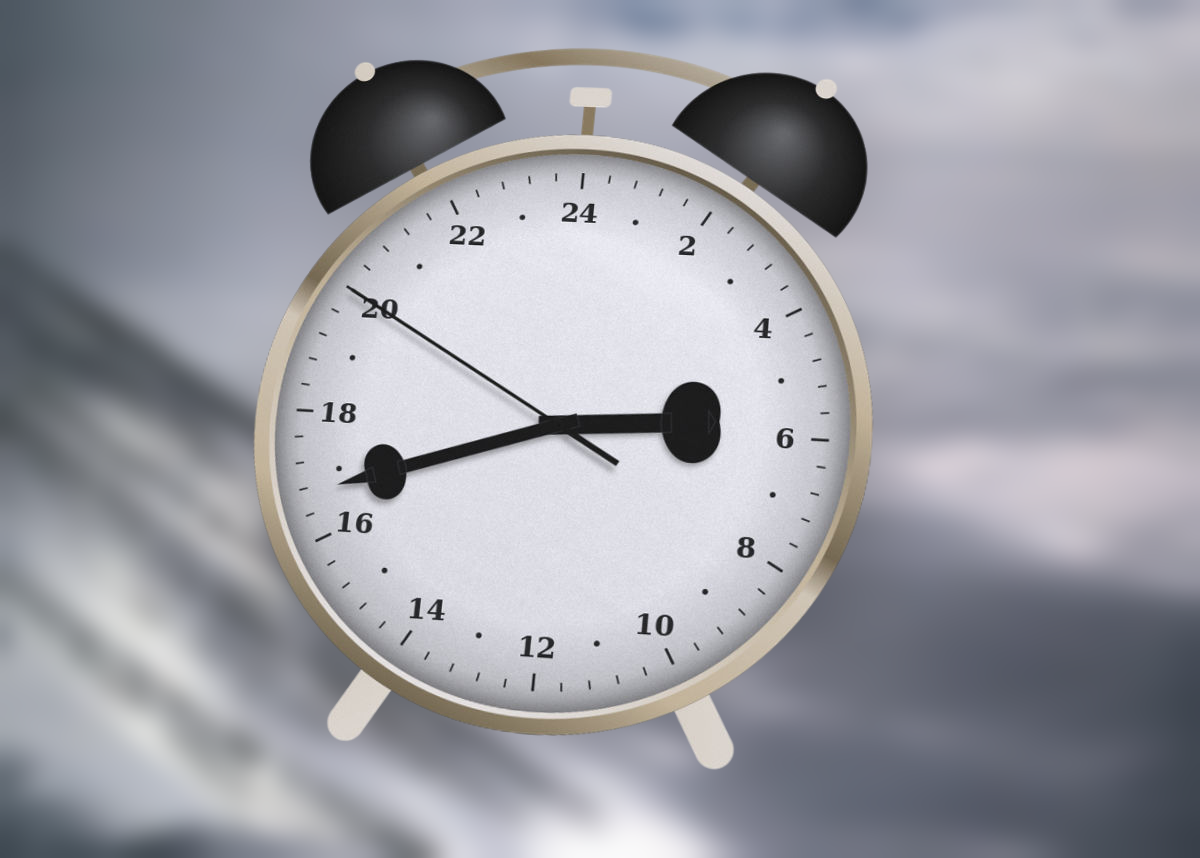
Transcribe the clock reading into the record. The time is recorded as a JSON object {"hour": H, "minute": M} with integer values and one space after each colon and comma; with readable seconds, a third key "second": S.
{"hour": 5, "minute": 41, "second": 50}
